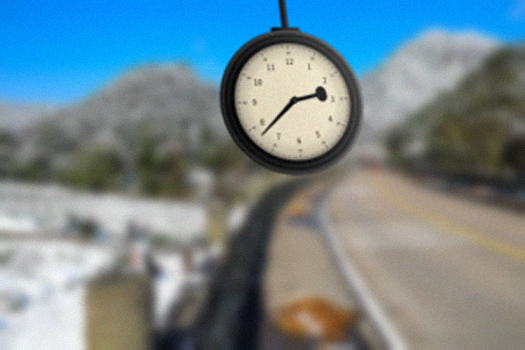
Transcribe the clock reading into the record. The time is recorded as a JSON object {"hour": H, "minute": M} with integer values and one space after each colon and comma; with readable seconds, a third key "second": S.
{"hour": 2, "minute": 38}
